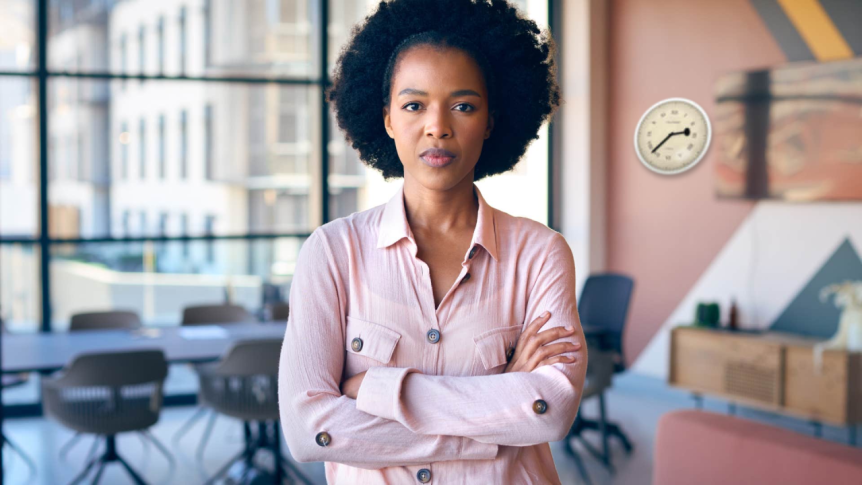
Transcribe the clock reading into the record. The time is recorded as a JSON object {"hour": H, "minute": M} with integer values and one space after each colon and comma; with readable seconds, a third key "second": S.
{"hour": 2, "minute": 37}
